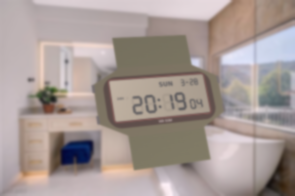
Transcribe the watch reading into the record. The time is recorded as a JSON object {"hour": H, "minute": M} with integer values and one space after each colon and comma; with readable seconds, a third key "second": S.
{"hour": 20, "minute": 19}
